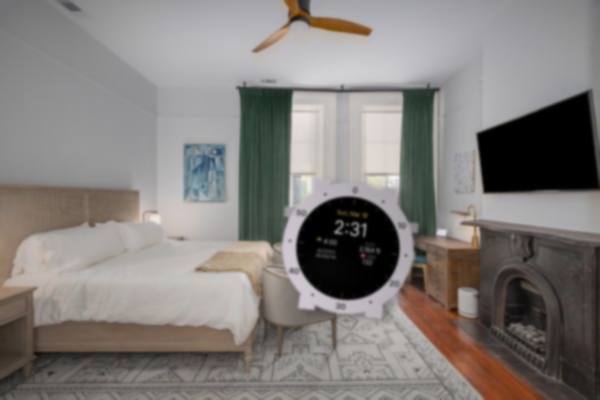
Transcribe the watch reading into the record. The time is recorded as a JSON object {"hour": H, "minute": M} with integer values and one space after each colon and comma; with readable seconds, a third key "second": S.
{"hour": 2, "minute": 31}
